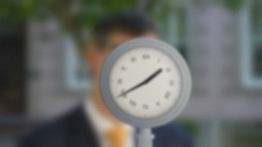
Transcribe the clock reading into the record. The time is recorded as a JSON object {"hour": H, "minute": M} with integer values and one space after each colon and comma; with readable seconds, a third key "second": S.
{"hour": 1, "minute": 40}
